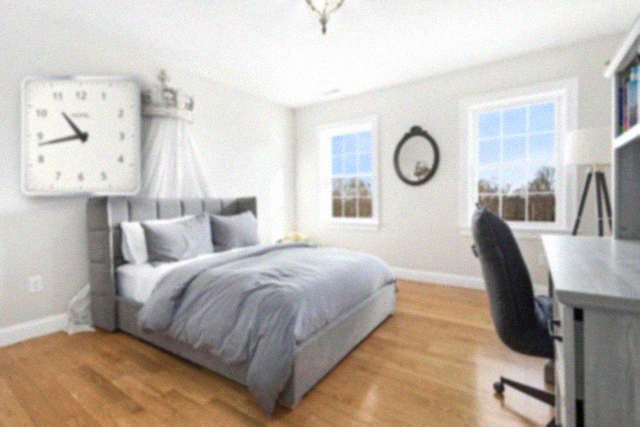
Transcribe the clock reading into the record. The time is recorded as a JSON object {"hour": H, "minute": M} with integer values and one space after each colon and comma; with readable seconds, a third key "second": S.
{"hour": 10, "minute": 43}
